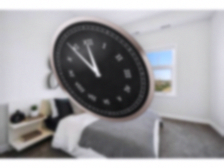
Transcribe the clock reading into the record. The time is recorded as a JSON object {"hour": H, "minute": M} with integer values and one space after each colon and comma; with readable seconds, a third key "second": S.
{"hour": 11, "minute": 54}
